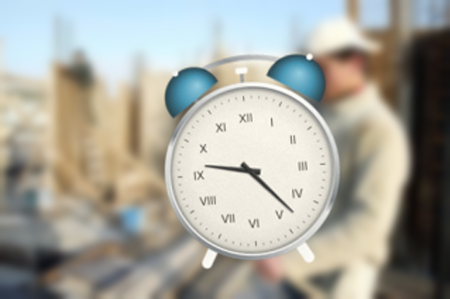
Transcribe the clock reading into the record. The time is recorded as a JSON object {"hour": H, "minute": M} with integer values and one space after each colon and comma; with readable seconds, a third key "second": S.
{"hour": 9, "minute": 23}
